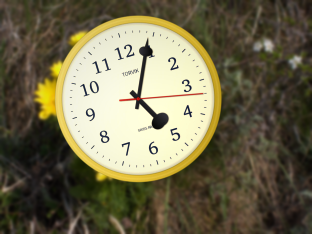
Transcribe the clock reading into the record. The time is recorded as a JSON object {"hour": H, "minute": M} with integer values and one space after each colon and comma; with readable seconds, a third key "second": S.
{"hour": 5, "minute": 4, "second": 17}
